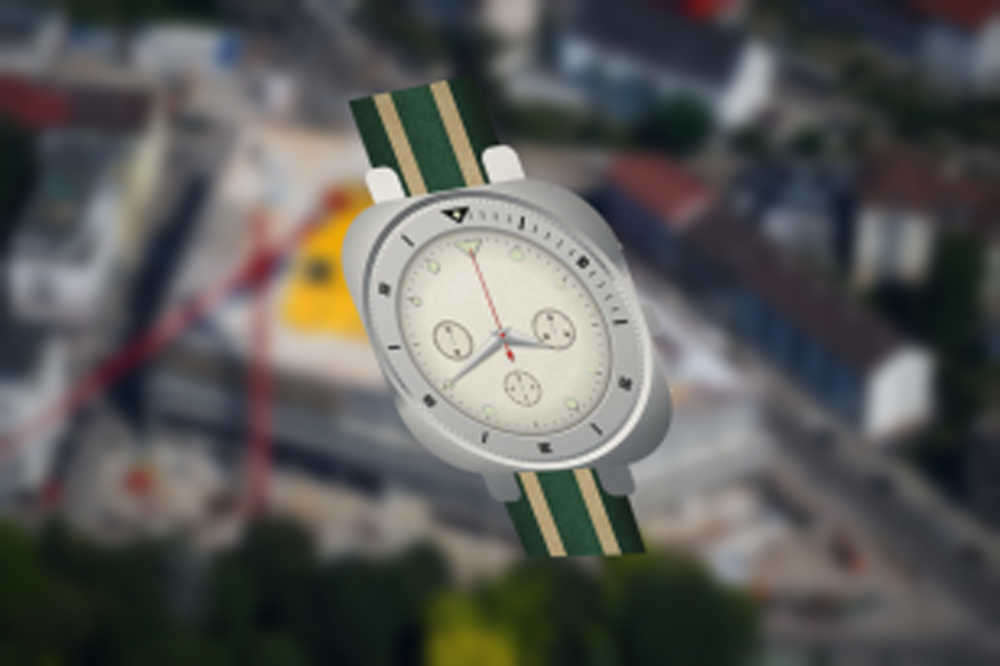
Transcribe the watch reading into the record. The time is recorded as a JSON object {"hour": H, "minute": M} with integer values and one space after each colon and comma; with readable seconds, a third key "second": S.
{"hour": 3, "minute": 40}
